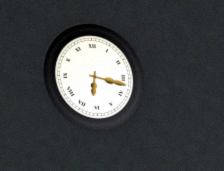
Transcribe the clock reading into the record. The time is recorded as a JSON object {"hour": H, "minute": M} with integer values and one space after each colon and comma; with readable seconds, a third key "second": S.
{"hour": 6, "minute": 17}
